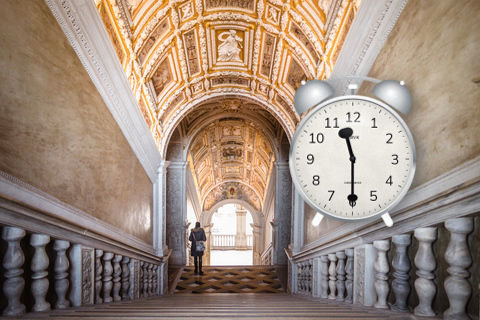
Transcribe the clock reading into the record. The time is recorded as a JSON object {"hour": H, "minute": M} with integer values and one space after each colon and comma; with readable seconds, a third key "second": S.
{"hour": 11, "minute": 30}
